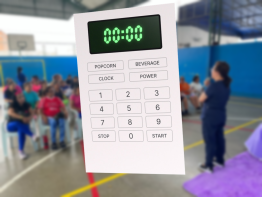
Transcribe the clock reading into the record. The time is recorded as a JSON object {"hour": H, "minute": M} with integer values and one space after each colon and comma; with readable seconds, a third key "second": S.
{"hour": 0, "minute": 0}
